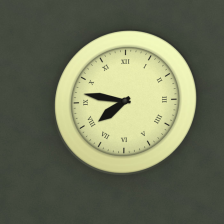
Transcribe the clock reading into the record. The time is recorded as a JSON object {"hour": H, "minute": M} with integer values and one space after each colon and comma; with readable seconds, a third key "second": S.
{"hour": 7, "minute": 47}
